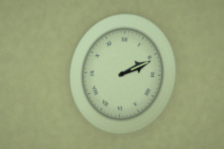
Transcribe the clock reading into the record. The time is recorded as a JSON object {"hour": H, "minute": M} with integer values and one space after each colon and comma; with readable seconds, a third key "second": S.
{"hour": 2, "minute": 11}
